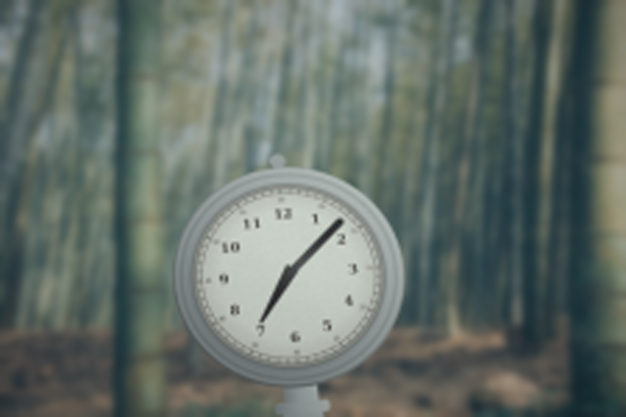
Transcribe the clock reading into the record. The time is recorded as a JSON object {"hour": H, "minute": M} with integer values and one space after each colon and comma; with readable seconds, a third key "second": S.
{"hour": 7, "minute": 8}
